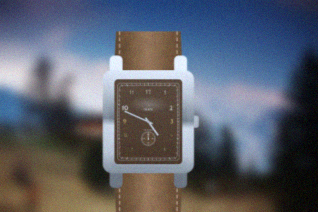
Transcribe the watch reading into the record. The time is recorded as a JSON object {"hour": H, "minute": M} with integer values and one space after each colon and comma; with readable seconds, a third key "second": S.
{"hour": 4, "minute": 49}
